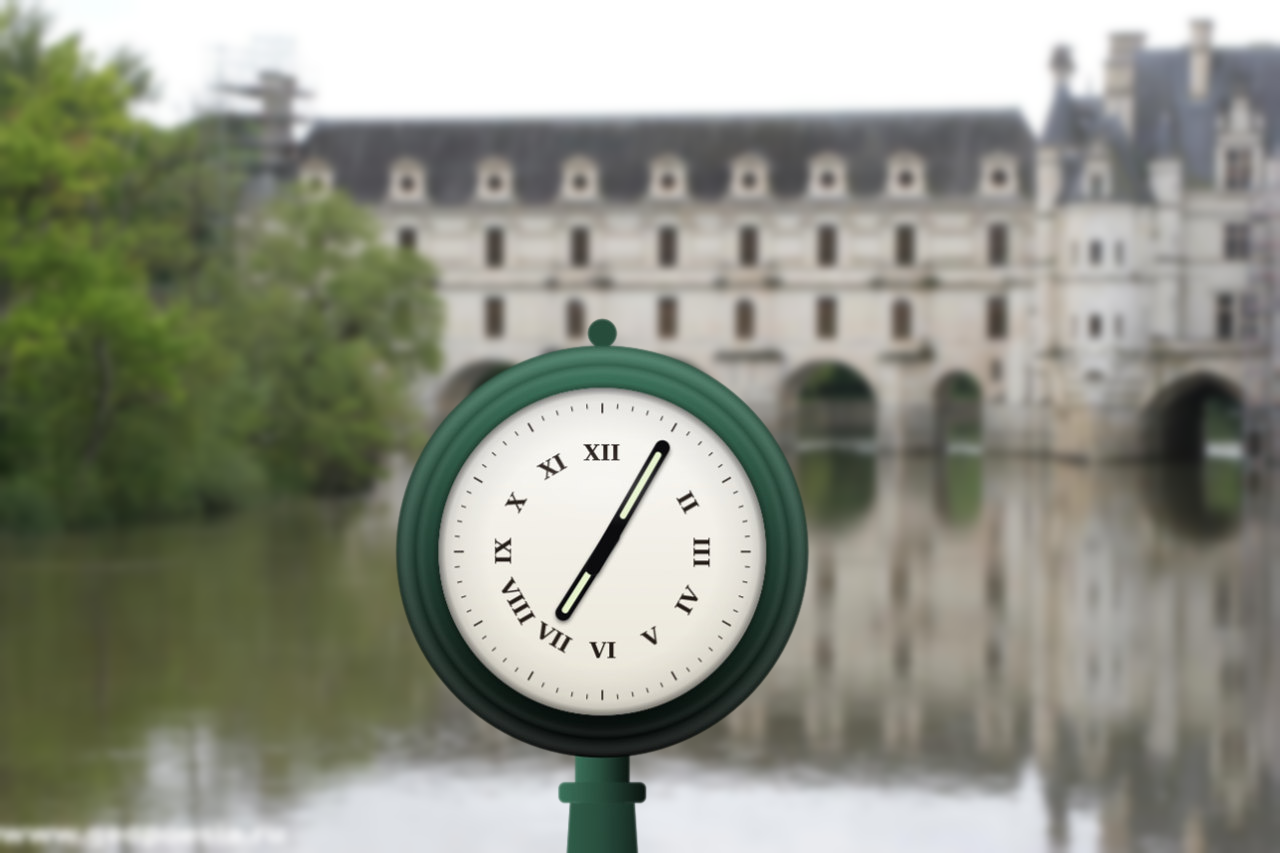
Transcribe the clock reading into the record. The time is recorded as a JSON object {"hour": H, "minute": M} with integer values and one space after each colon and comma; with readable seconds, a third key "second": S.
{"hour": 7, "minute": 5}
